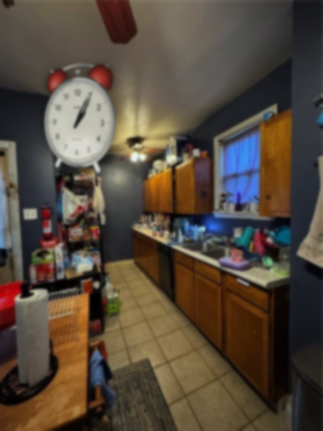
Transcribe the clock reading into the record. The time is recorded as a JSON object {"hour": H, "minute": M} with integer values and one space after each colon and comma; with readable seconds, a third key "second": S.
{"hour": 1, "minute": 5}
